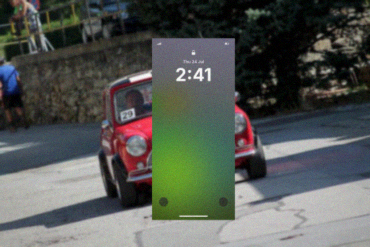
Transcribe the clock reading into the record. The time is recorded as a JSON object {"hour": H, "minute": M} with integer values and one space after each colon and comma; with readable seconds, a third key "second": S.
{"hour": 2, "minute": 41}
